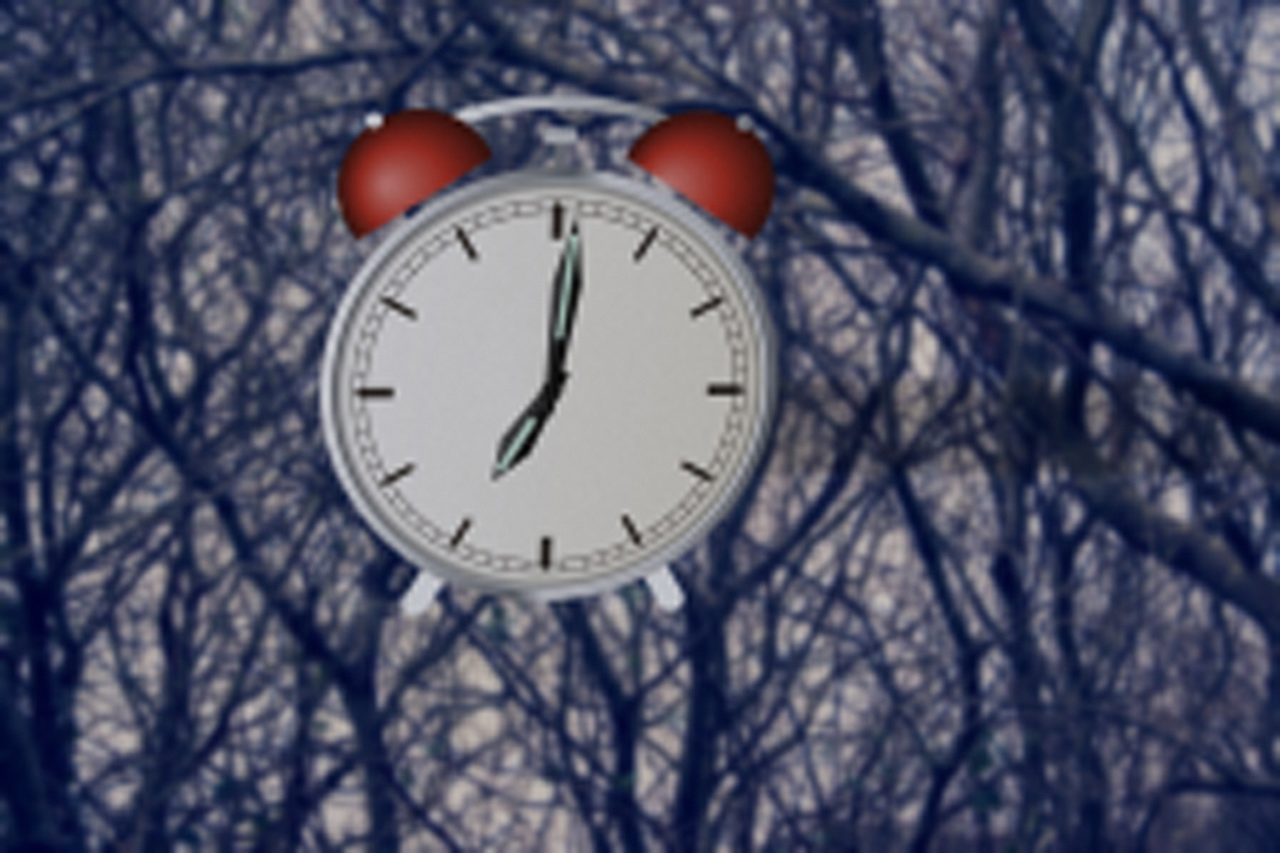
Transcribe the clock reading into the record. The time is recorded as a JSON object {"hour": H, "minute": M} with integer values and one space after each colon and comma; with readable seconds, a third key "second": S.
{"hour": 7, "minute": 1}
